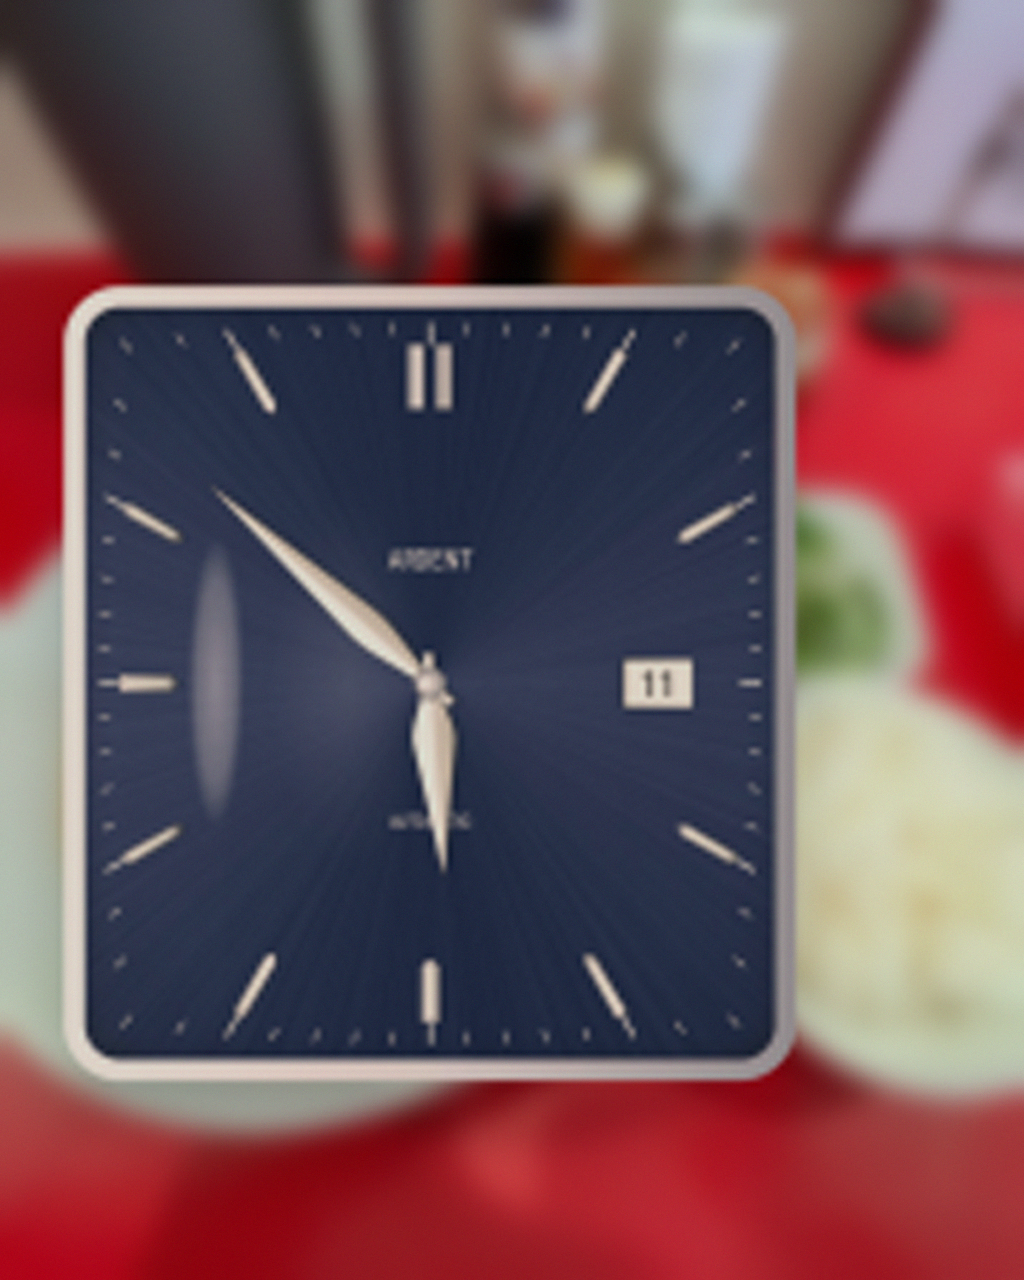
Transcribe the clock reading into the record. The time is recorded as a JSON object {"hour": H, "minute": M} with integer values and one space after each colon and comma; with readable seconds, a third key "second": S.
{"hour": 5, "minute": 52}
